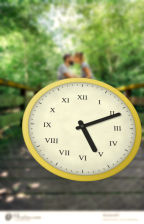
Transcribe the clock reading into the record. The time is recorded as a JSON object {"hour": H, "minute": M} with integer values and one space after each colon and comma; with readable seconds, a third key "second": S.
{"hour": 5, "minute": 11}
